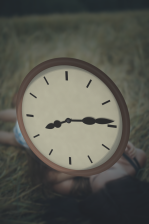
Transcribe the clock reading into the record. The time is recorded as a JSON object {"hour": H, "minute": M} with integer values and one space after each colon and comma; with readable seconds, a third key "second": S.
{"hour": 8, "minute": 14}
